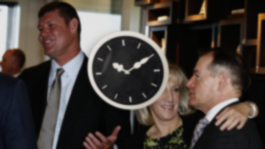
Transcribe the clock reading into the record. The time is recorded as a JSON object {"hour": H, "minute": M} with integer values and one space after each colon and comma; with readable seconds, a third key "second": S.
{"hour": 10, "minute": 10}
